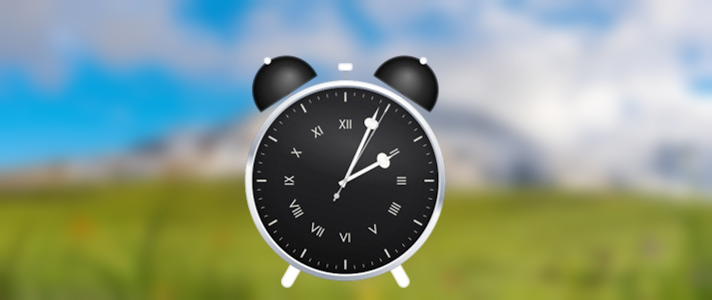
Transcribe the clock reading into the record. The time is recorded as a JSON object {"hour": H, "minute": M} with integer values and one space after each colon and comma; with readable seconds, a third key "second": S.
{"hour": 2, "minute": 4, "second": 5}
